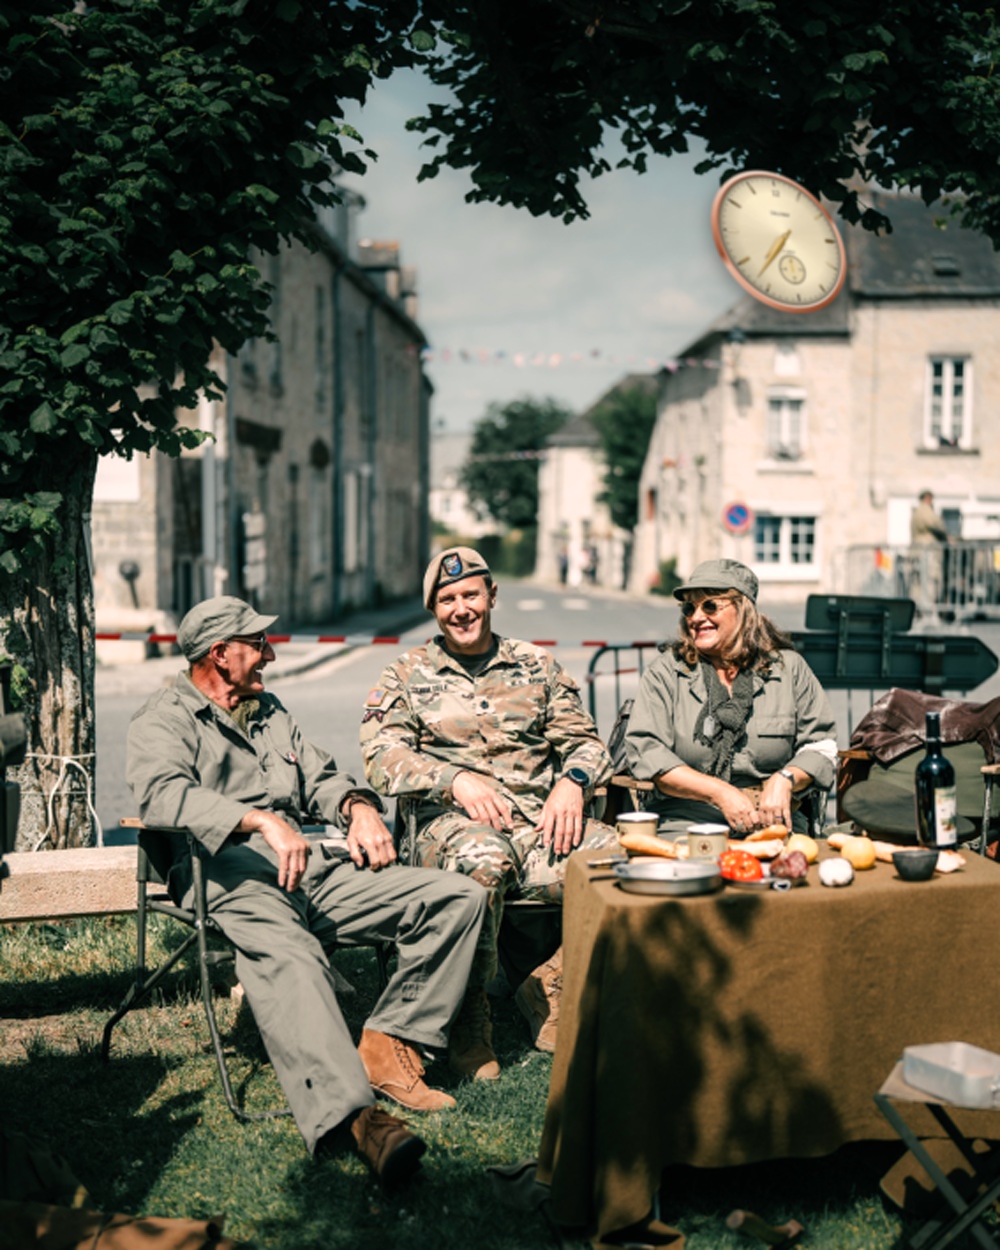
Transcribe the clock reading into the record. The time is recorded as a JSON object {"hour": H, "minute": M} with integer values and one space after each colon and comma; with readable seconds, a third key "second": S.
{"hour": 7, "minute": 37}
